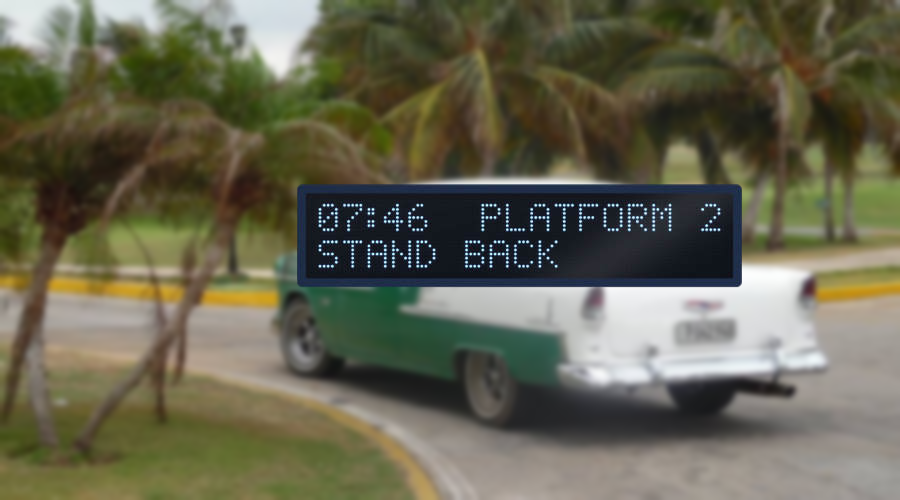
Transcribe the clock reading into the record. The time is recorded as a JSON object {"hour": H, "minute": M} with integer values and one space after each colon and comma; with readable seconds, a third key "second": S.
{"hour": 7, "minute": 46}
